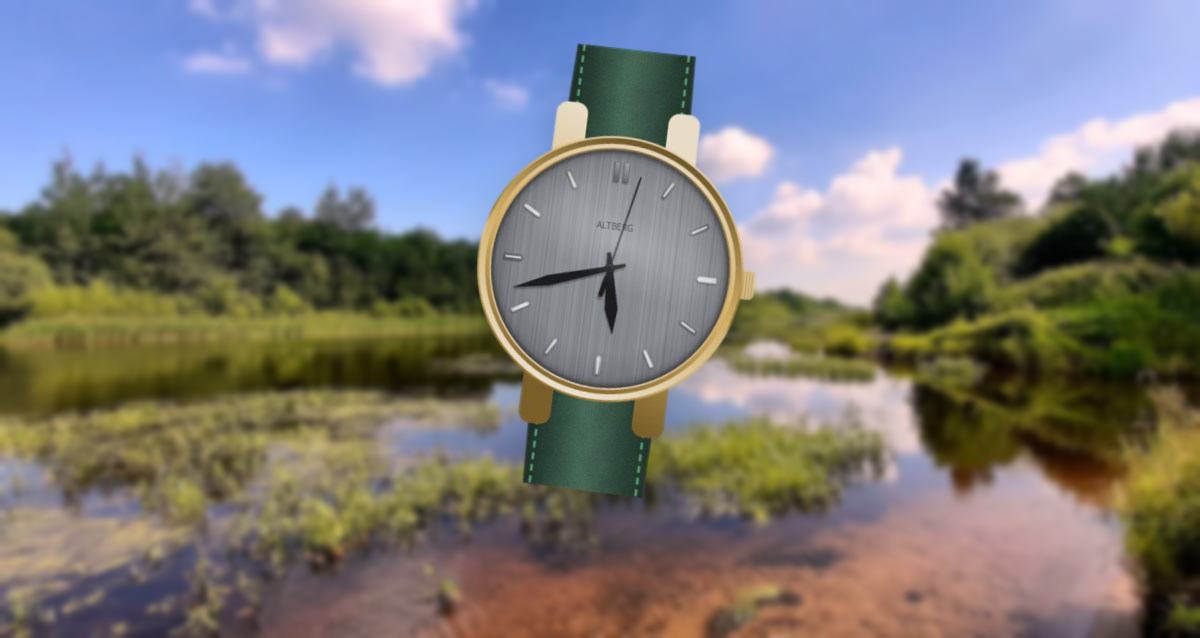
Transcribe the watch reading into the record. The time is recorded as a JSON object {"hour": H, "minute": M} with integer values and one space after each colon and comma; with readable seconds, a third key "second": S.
{"hour": 5, "minute": 42, "second": 2}
